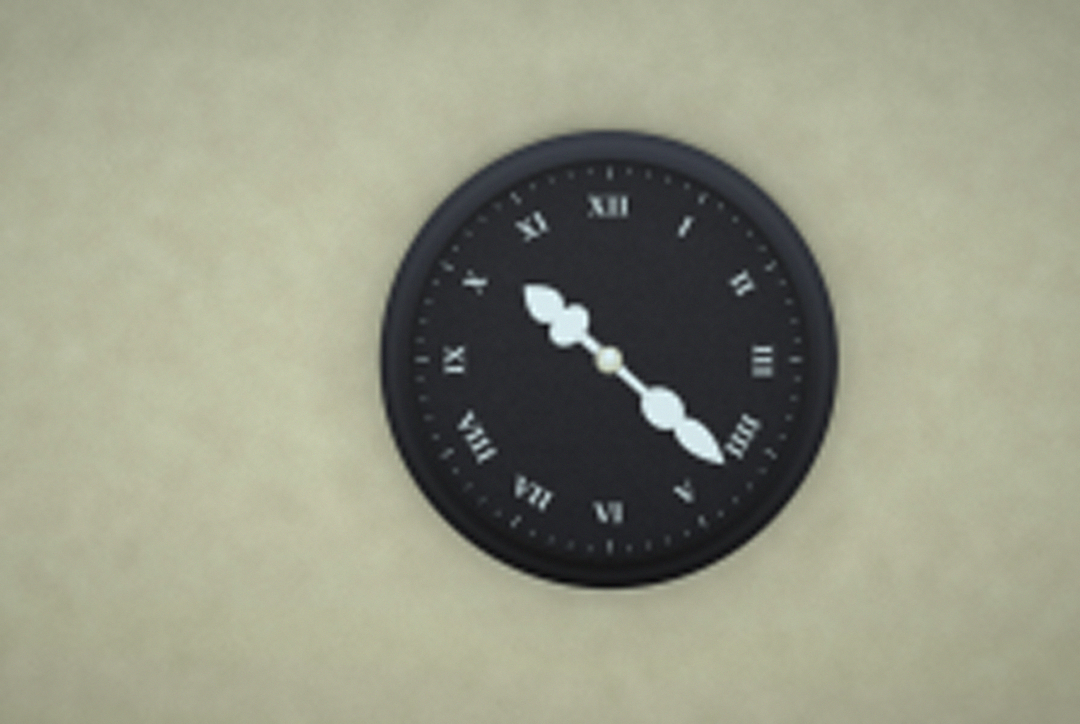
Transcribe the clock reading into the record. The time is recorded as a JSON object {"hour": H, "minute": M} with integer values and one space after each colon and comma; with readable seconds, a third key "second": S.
{"hour": 10, "minute": 22}
